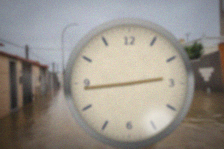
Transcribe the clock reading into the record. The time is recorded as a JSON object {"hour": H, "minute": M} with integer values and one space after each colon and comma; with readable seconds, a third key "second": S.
{"hour": 2, "minute": 44}
